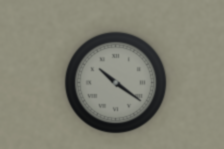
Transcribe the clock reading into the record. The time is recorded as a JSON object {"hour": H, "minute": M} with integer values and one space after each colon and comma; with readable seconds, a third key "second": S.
{"hour": 10, "minute": 21}
